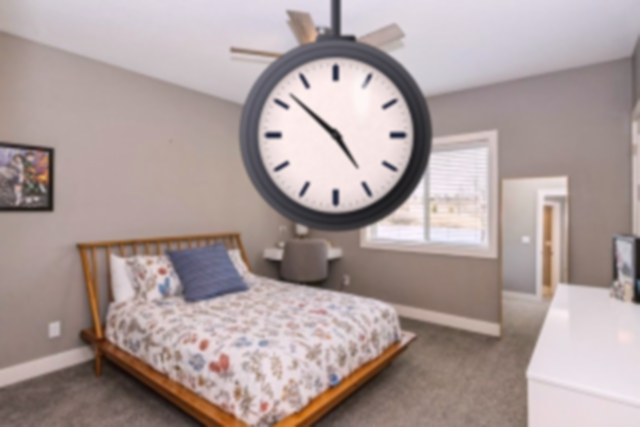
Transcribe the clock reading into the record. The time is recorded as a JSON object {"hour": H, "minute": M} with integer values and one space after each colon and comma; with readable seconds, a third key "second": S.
{"hour": 4, "minute": 52}
